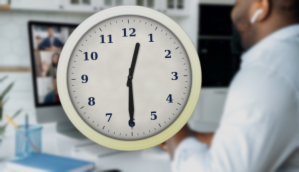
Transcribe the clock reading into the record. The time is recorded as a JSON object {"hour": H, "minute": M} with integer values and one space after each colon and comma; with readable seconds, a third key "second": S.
{"hour": 12, "minute": 30}
